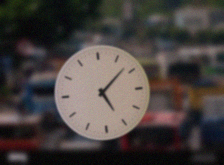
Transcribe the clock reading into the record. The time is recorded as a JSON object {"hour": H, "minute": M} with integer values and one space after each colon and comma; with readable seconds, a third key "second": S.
{"hour": 5, "minute": 8}
